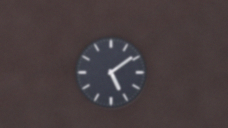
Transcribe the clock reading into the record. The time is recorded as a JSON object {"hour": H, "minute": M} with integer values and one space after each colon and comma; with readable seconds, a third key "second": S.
{"hour": 5, "minute": 9}
